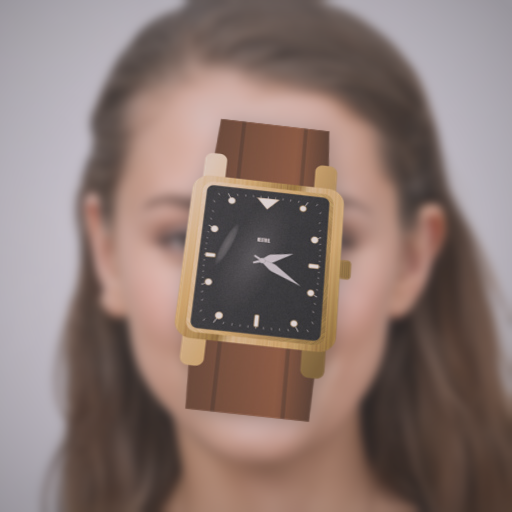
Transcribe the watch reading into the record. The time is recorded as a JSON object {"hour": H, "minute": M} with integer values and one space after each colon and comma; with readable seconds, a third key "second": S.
{"hour": 2, "minute": 20}
